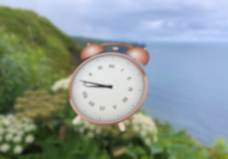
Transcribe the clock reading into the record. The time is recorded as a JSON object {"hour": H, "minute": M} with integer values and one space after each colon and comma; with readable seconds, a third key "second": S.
{"hour": 8, "minute": 46}
